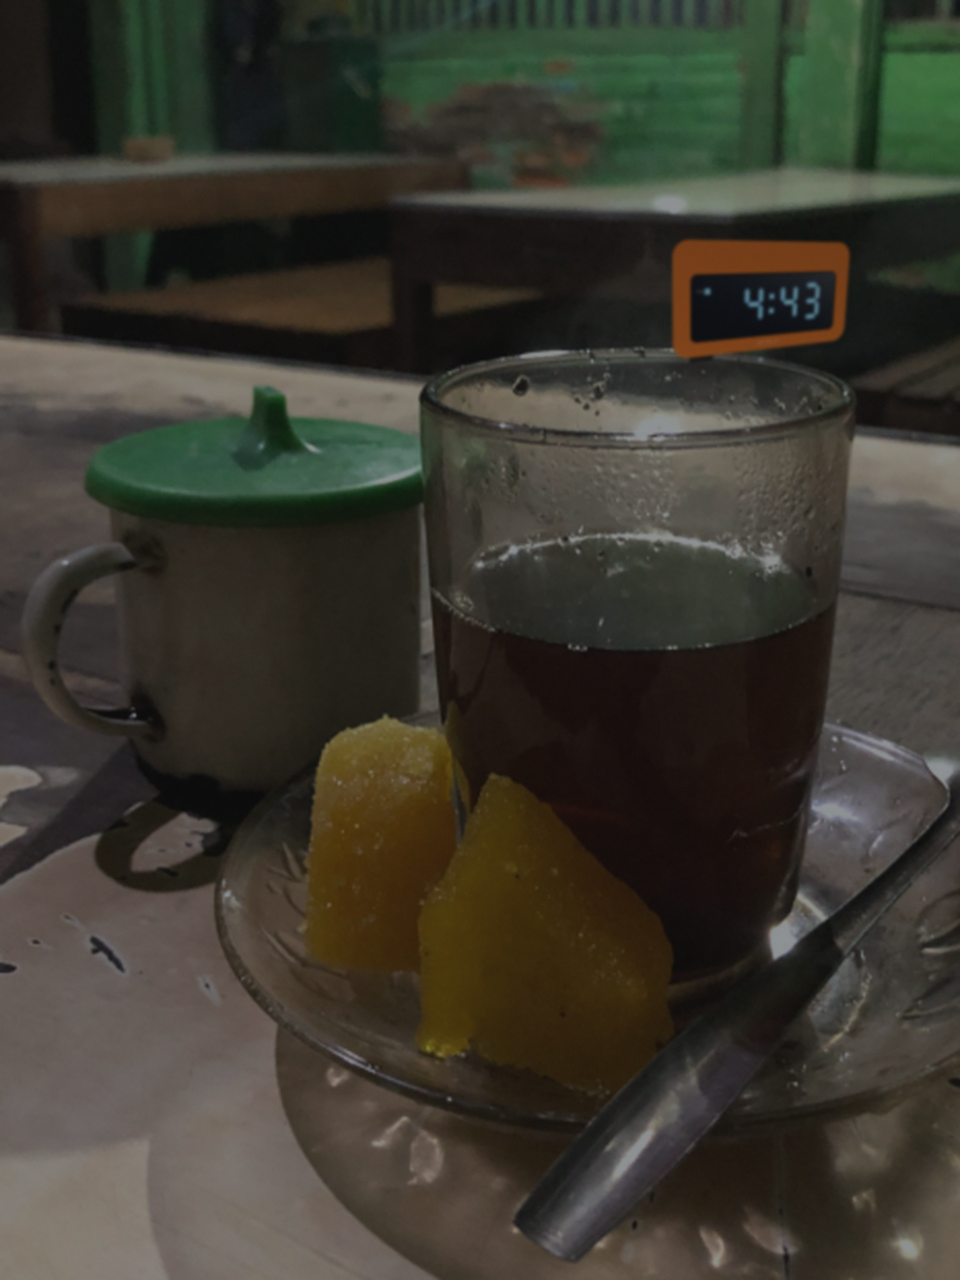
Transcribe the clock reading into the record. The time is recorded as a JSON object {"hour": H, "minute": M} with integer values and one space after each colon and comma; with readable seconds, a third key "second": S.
{"hour": 4, "minute": 43}
